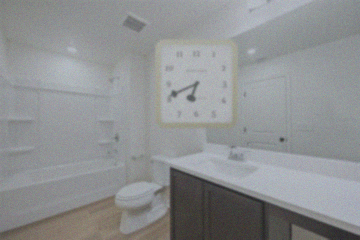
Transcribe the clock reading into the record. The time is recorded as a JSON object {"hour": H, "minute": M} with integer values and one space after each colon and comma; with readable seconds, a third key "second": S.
{"hour": 6, "minute": 41}
